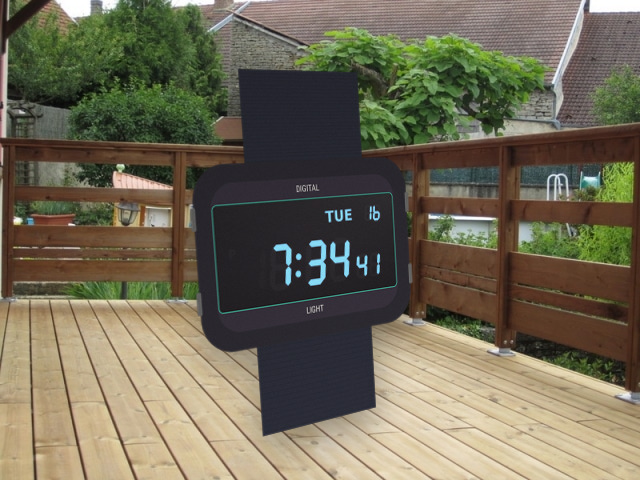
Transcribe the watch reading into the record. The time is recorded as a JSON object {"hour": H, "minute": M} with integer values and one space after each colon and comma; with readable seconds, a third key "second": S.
{"hour": 7, "minute": 34, "second": 41}
